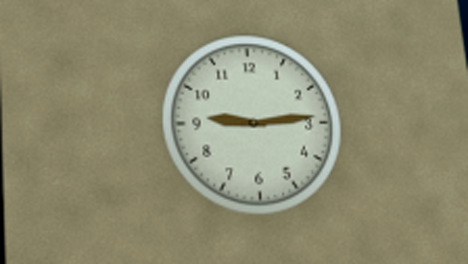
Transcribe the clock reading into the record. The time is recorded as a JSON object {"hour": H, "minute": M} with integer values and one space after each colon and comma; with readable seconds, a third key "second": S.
{"hour": 9, "minute": 14}
